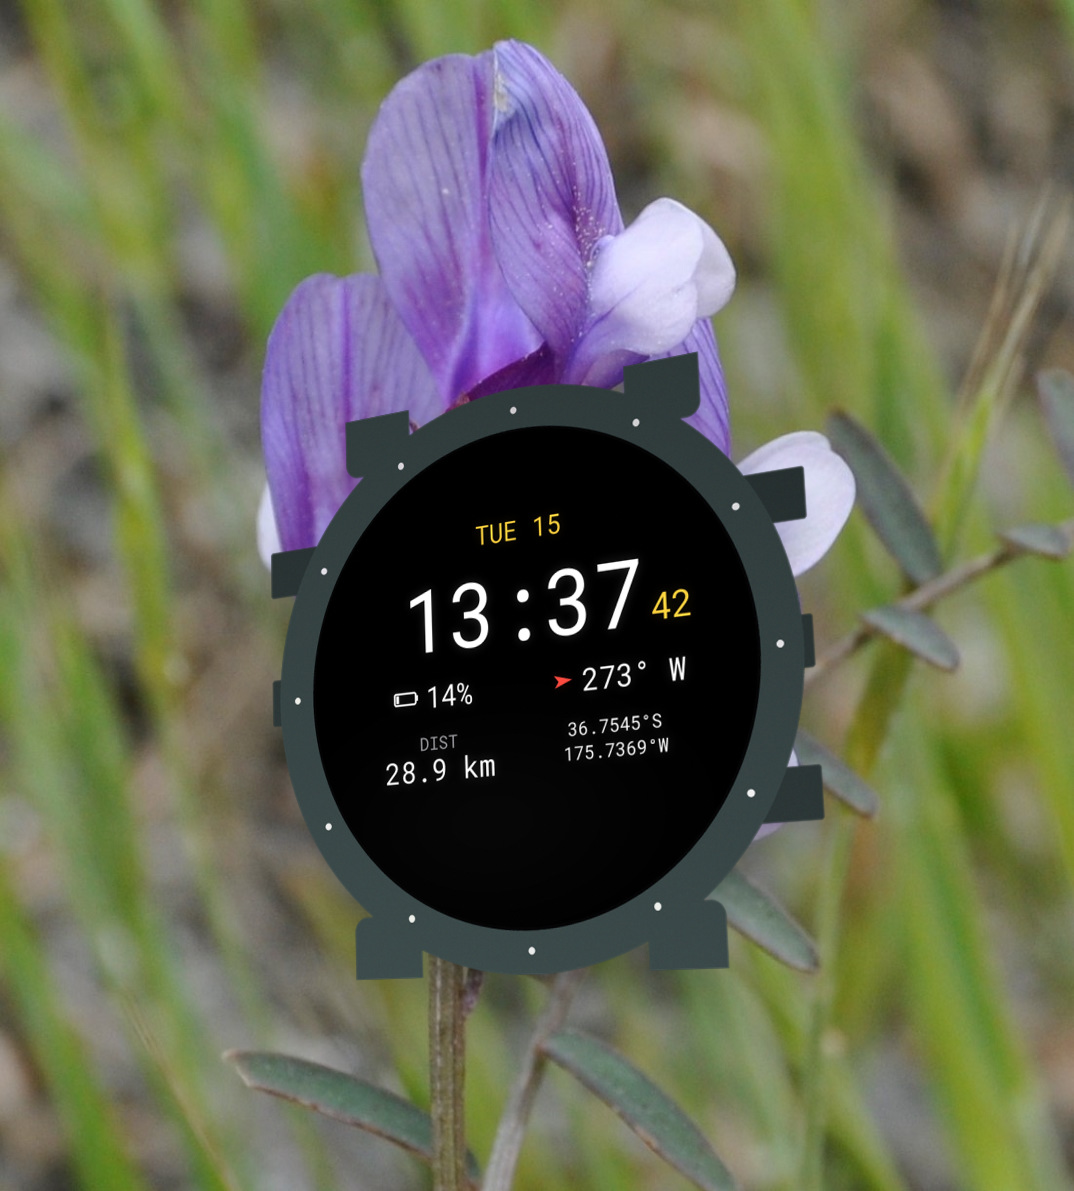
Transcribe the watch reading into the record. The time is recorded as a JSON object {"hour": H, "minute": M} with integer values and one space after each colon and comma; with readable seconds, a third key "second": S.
{"hour": 13, "minute": 37, "second": 42}
